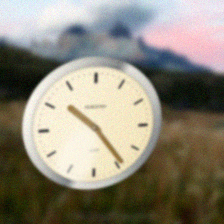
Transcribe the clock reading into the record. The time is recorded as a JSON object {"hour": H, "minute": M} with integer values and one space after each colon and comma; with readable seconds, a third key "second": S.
{"hour": 10, "minute": 24}
